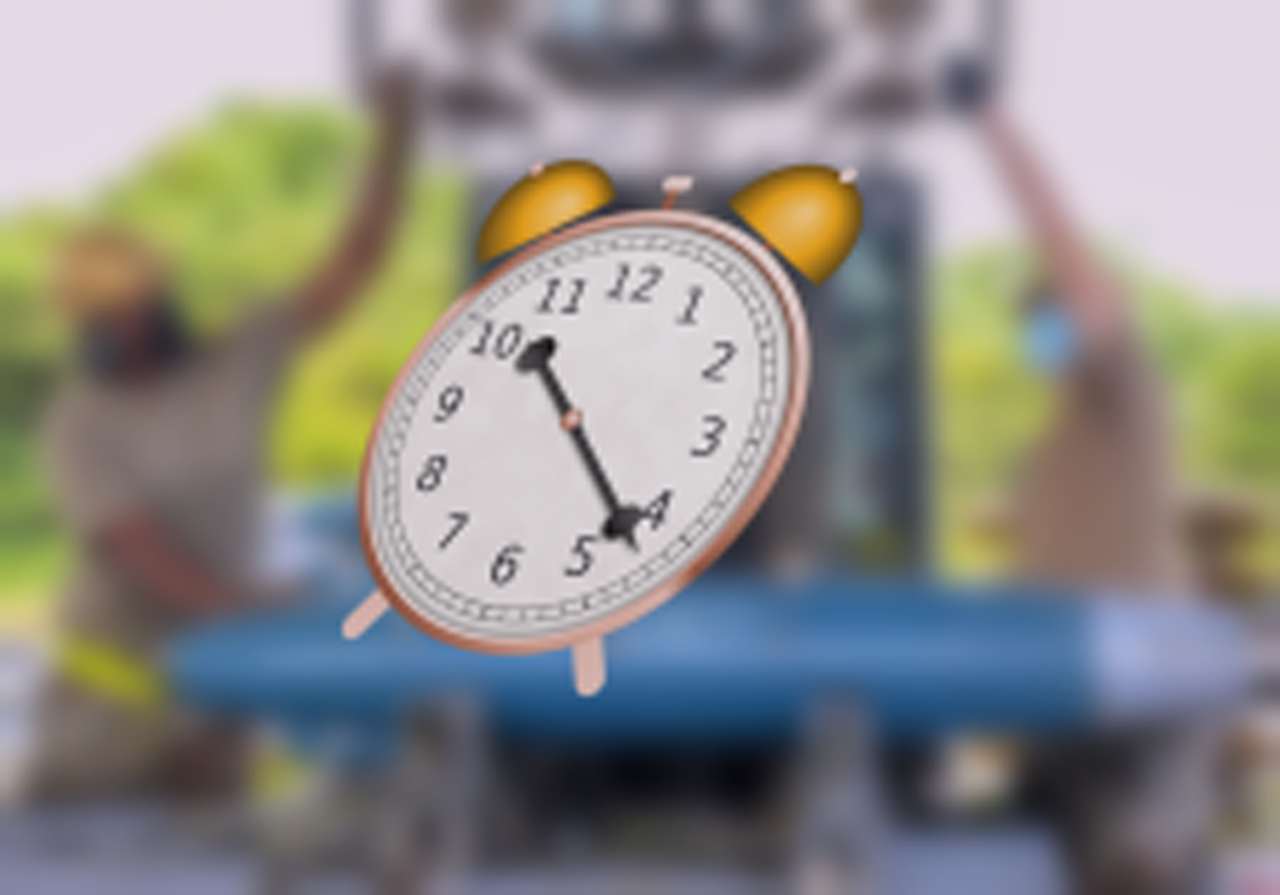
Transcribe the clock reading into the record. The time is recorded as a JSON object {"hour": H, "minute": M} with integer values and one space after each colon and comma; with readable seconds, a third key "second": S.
{"hour": 10, "minute": 22}
